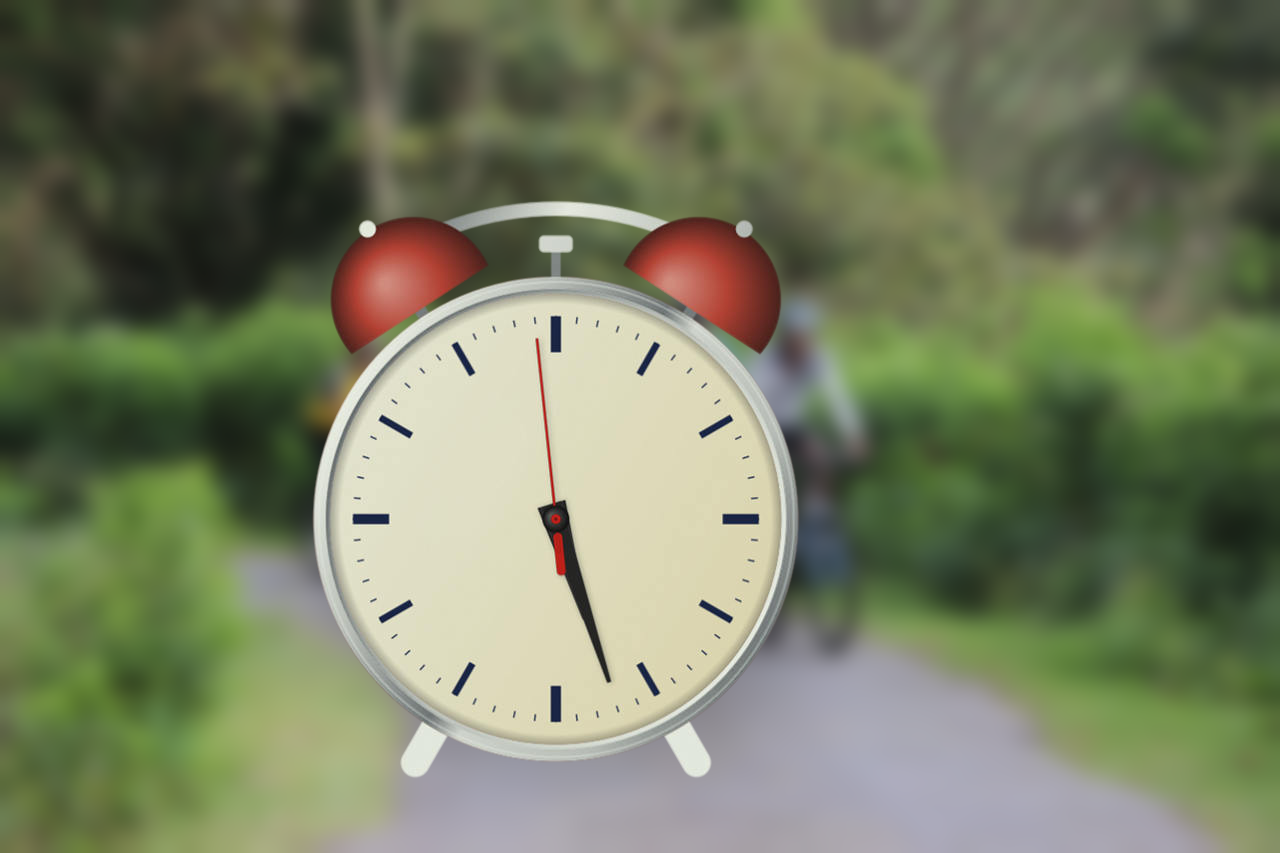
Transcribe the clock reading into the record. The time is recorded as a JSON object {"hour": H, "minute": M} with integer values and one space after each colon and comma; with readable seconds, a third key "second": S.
{"hour": 5, "minute": 26, "second": 59}
